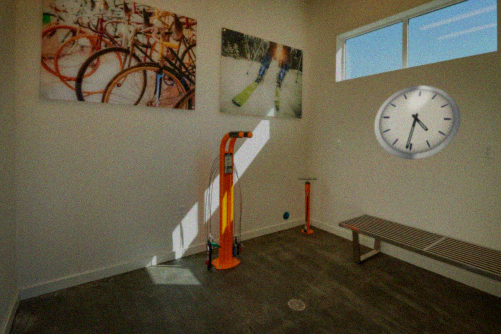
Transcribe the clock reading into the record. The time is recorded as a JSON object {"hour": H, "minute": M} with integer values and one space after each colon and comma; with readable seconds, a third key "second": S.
{"hour": 4, "minute": 31}
